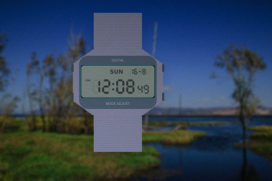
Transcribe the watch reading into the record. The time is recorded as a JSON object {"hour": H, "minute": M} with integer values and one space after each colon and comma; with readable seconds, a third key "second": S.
{"hour": 12, "minute": 8, "second": 49}
